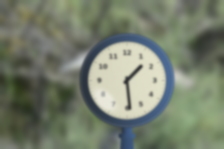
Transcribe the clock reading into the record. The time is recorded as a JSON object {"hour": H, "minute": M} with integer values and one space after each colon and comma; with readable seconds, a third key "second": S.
{"hour": 1, "minute": 29}
